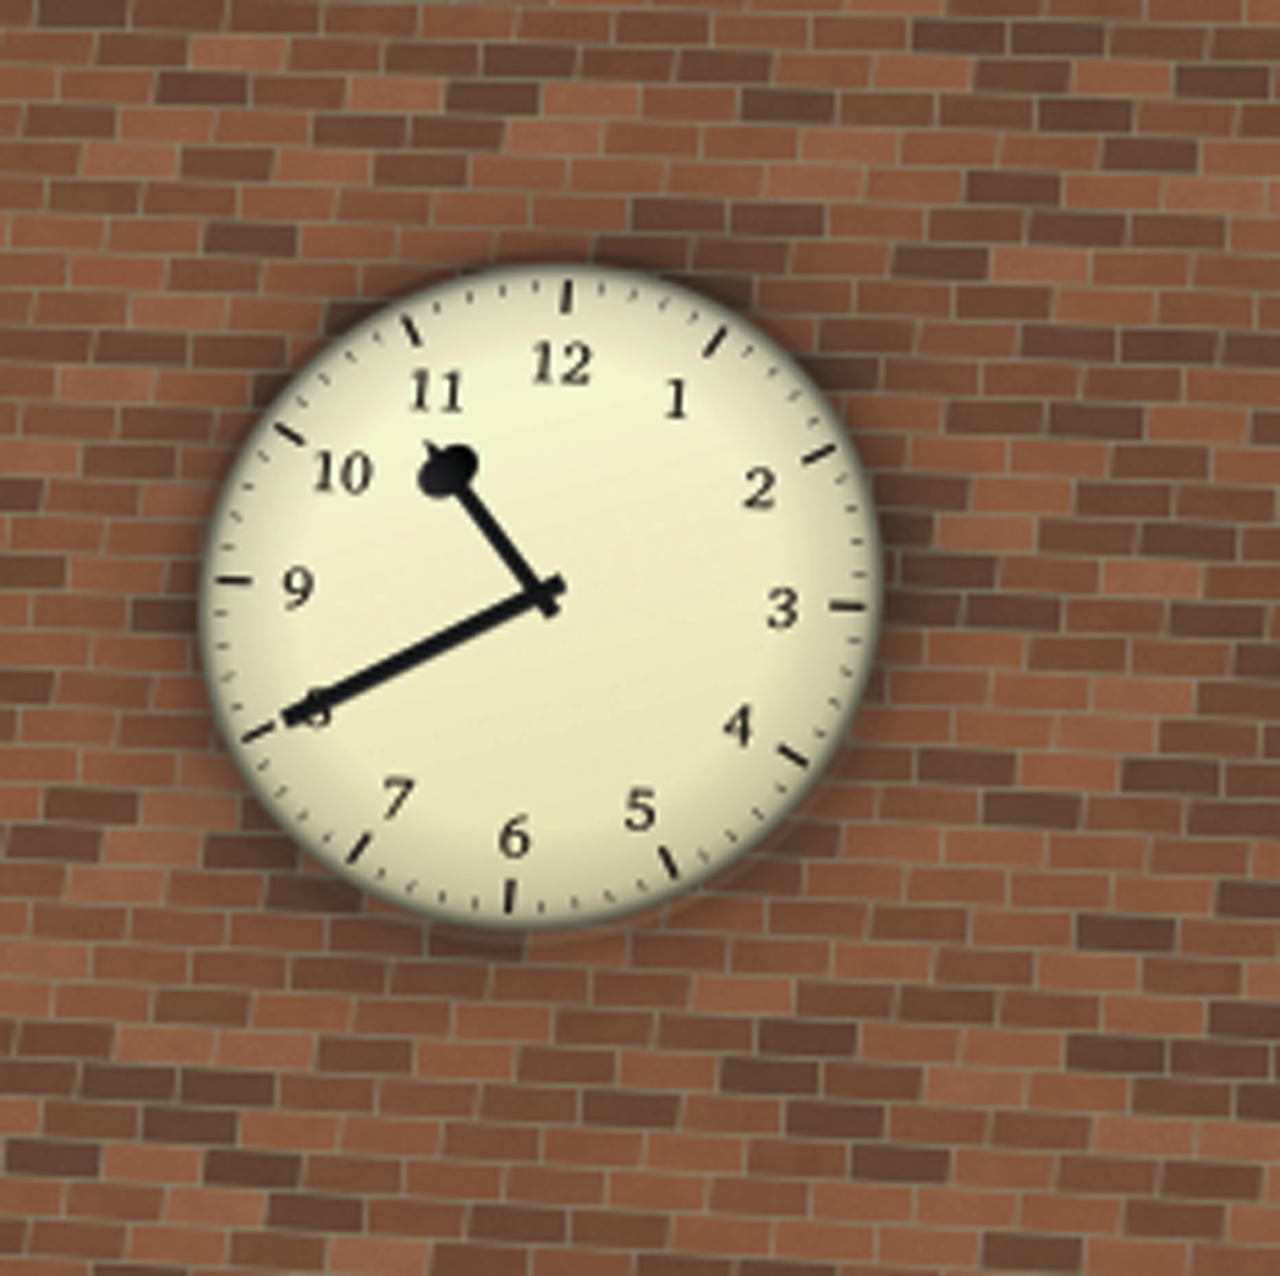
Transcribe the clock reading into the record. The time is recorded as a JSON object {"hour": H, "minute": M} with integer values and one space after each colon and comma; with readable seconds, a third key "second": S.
{"hour": 10, "minute": 40}
